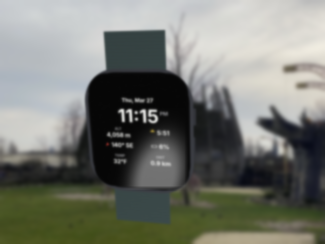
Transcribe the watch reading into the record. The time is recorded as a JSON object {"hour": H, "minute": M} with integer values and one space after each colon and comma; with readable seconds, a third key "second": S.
{"hour": 11, "minute": 15}
